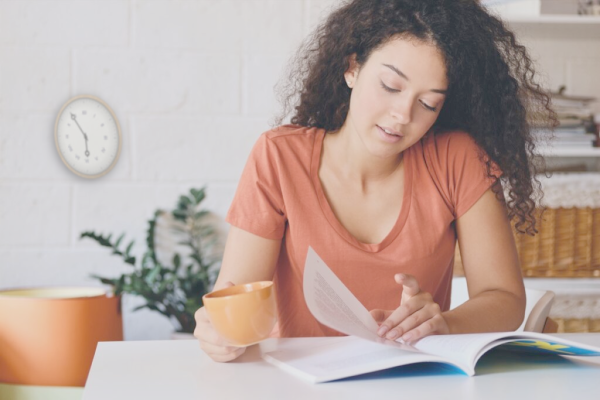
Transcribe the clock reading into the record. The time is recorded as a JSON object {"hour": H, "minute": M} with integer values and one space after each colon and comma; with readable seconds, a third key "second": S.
{"hour": 5, "minute": 54}
